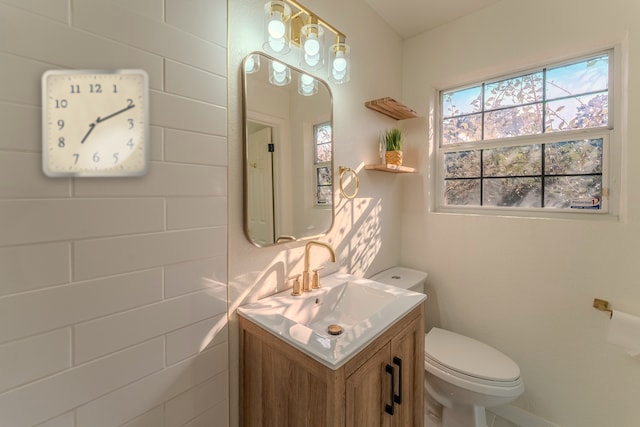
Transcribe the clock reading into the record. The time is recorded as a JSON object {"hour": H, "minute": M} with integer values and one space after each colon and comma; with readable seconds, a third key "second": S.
{"hour": 7, "minute": 11}
